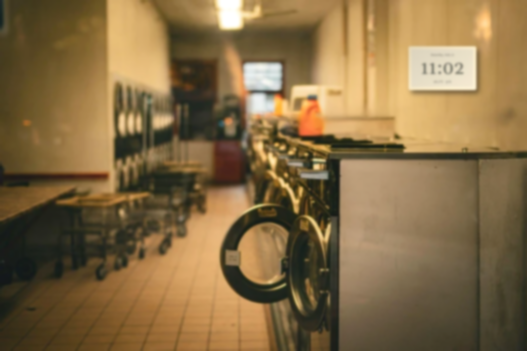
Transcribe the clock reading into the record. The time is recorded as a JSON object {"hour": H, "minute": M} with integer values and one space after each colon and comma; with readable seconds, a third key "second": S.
{"hour": 11, "minute": 2}
